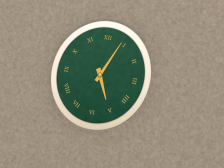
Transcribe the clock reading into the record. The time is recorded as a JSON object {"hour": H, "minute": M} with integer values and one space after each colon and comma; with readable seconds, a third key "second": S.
{"hour": 5, "minute": 4}
